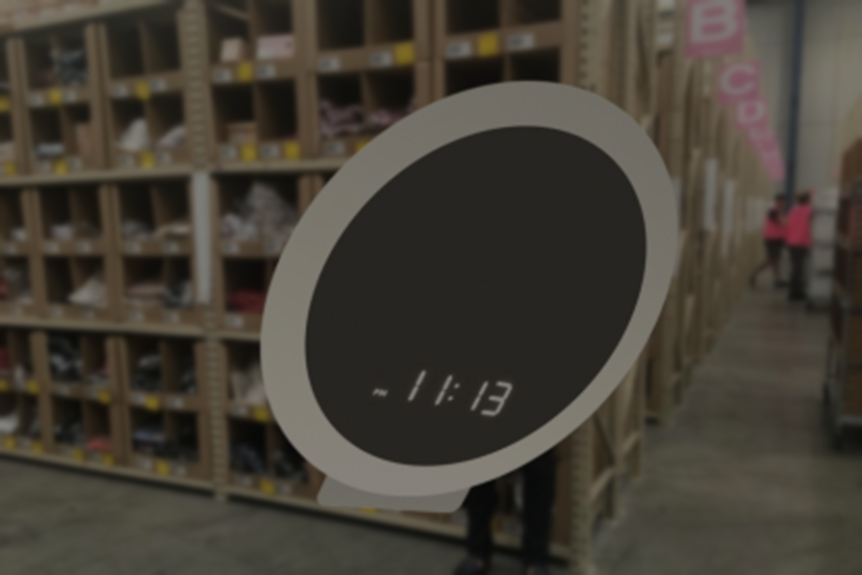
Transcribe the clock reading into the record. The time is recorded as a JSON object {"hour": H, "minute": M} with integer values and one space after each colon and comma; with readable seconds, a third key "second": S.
{"hour": 11, "minute": 13}
